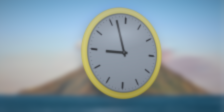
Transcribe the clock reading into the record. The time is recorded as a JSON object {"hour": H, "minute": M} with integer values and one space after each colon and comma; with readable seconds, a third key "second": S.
{"hour": 8, "minute": 57}
